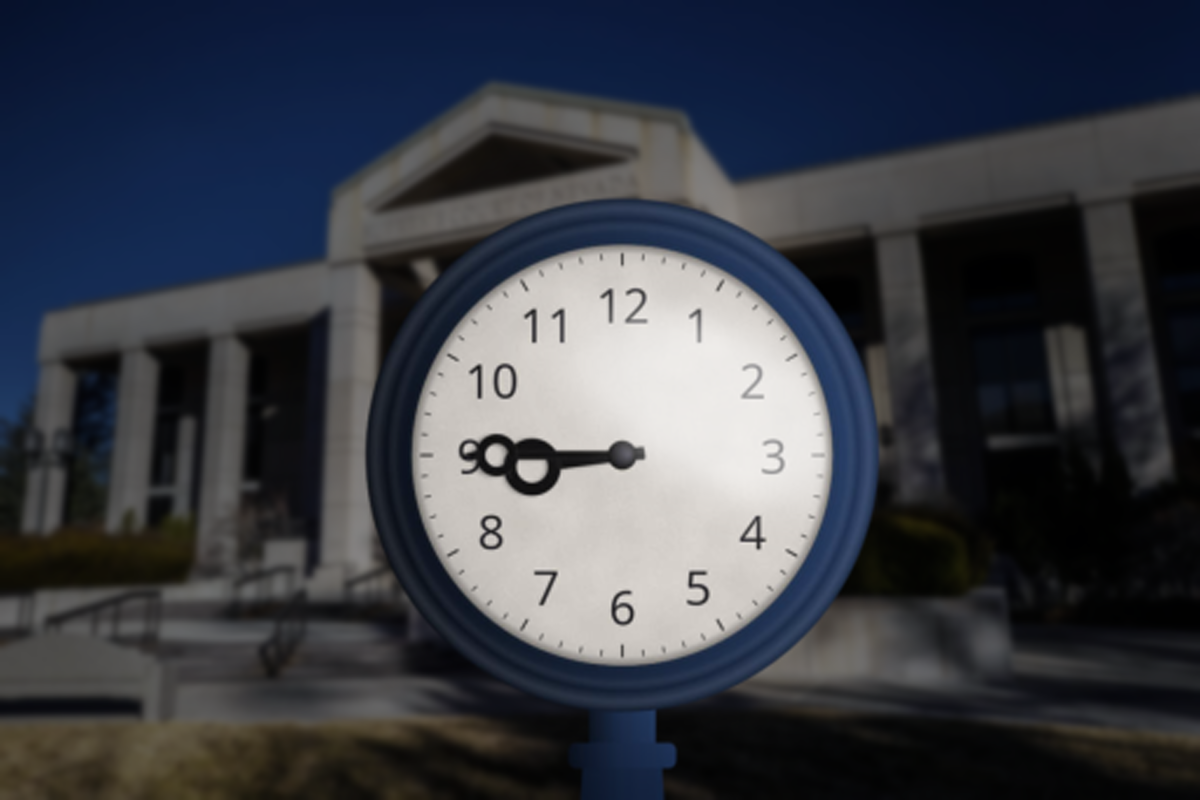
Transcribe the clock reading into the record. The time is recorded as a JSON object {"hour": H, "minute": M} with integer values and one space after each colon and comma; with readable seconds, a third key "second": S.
{"hour": 8, "minute": 45}
